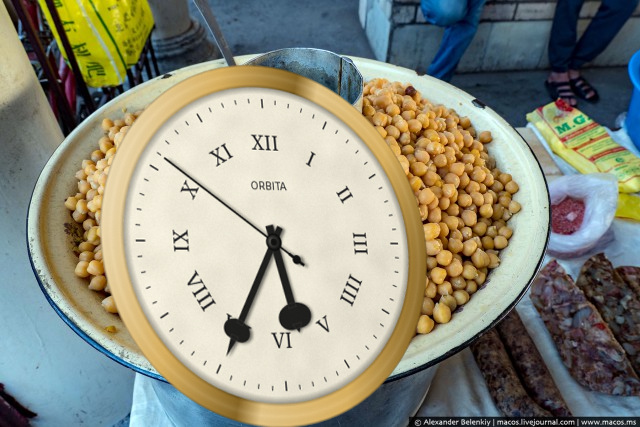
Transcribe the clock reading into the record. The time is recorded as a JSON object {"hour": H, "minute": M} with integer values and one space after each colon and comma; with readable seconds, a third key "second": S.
{"hour": 5, "minute": 34, "second": 51}
